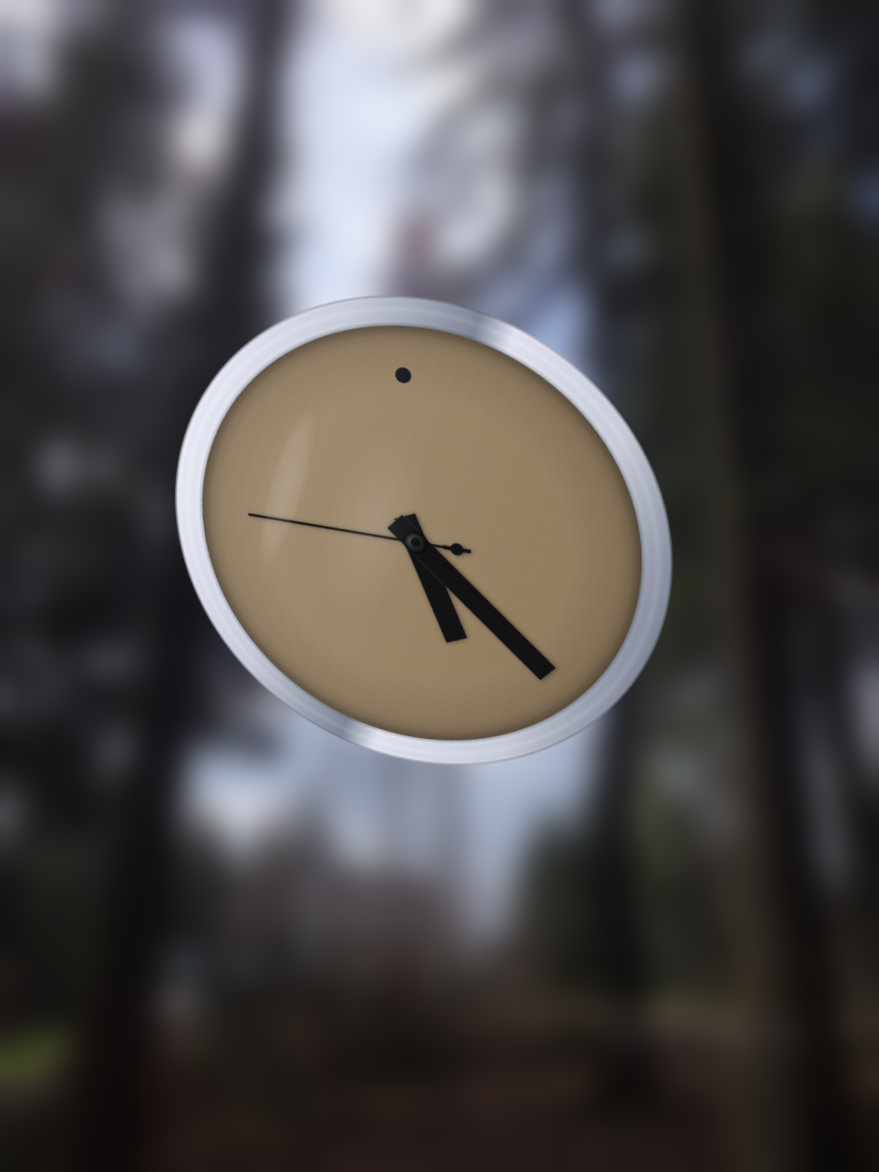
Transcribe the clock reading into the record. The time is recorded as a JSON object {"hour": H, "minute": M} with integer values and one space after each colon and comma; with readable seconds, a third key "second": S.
{"hour": 5, "minute": 22, "second": 46}
